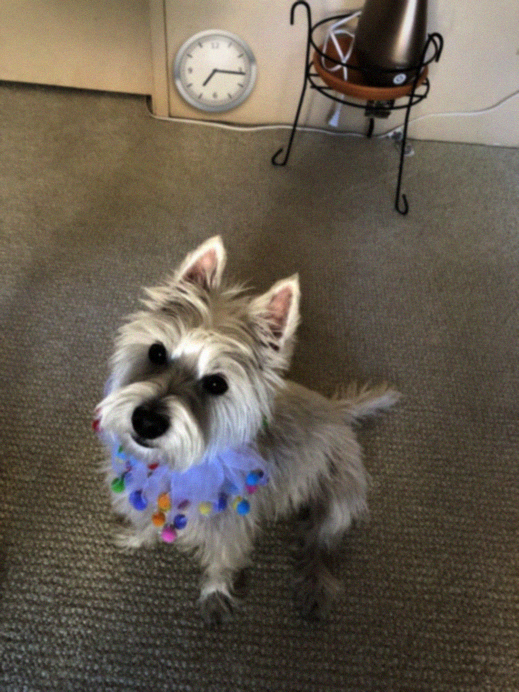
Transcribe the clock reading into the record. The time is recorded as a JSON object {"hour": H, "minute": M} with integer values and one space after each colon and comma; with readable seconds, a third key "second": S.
{"hour": 7, "minute": 16}
